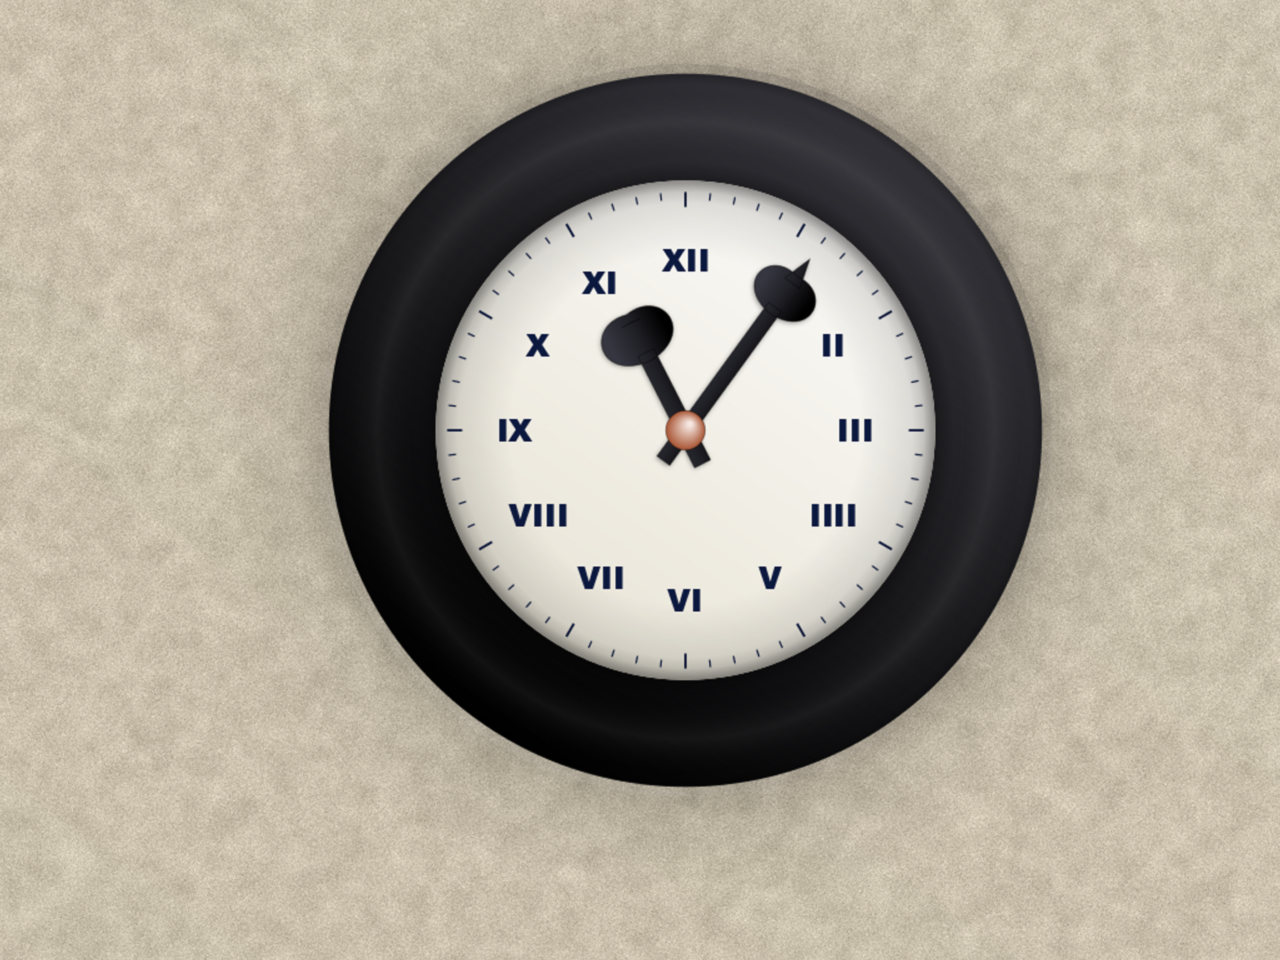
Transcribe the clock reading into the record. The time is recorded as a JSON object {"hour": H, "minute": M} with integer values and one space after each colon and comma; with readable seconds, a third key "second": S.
{"hour": 11, "minute": 6}
